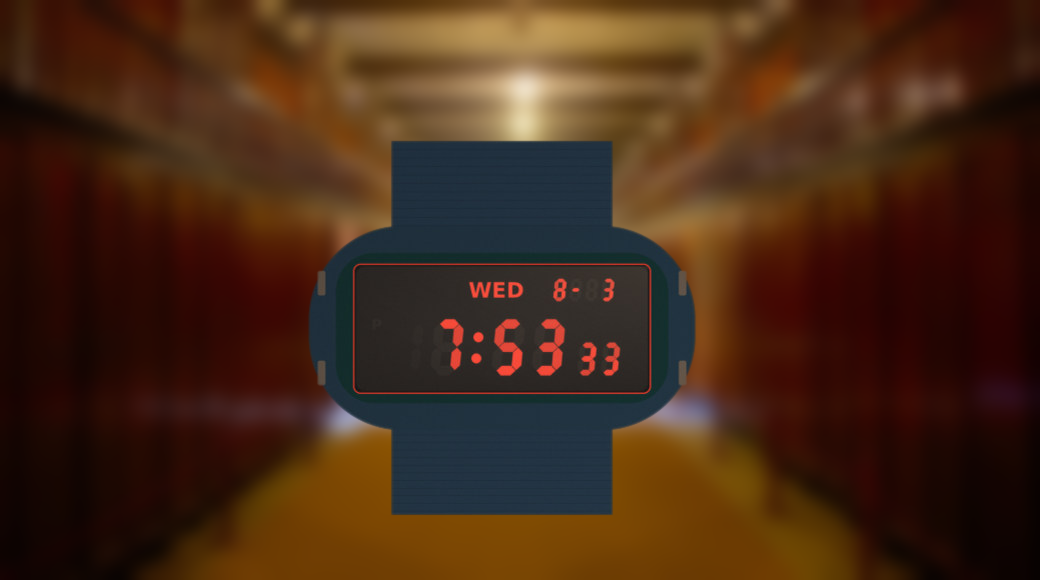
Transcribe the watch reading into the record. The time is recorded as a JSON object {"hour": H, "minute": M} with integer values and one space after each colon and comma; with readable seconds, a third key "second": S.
{"hour": 7, "minute": 53, "second": 33}
